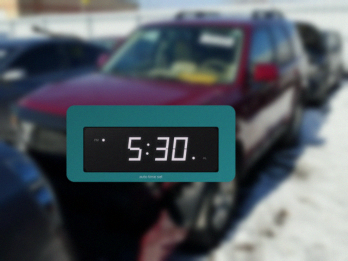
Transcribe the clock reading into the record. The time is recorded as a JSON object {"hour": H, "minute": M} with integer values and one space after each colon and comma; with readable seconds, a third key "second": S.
{"hour": 5, "minute": 30}
